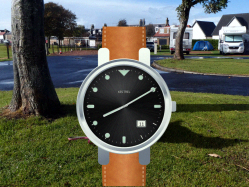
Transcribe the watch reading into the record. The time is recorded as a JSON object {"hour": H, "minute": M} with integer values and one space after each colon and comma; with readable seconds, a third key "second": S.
{"hour": 8, "minute": 10}
